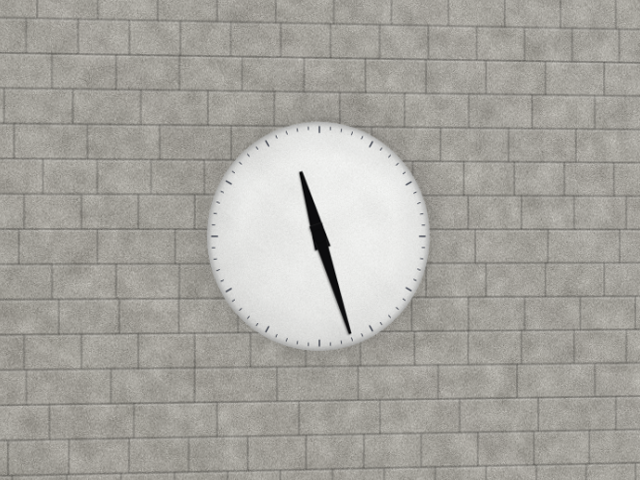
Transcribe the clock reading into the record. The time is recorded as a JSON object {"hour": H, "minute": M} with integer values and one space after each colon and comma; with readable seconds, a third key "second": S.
{"hour": 11, "minute": 27}
